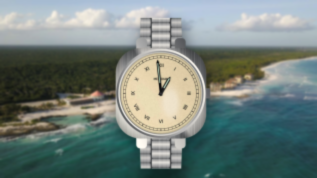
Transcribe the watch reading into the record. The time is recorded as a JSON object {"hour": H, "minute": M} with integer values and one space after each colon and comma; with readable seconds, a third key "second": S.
{"hour": 12, "minute": 59}
